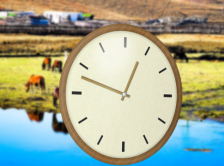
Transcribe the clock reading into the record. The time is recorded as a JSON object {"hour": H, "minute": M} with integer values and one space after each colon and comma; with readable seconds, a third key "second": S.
{"hour": 12, "minute": 48}
